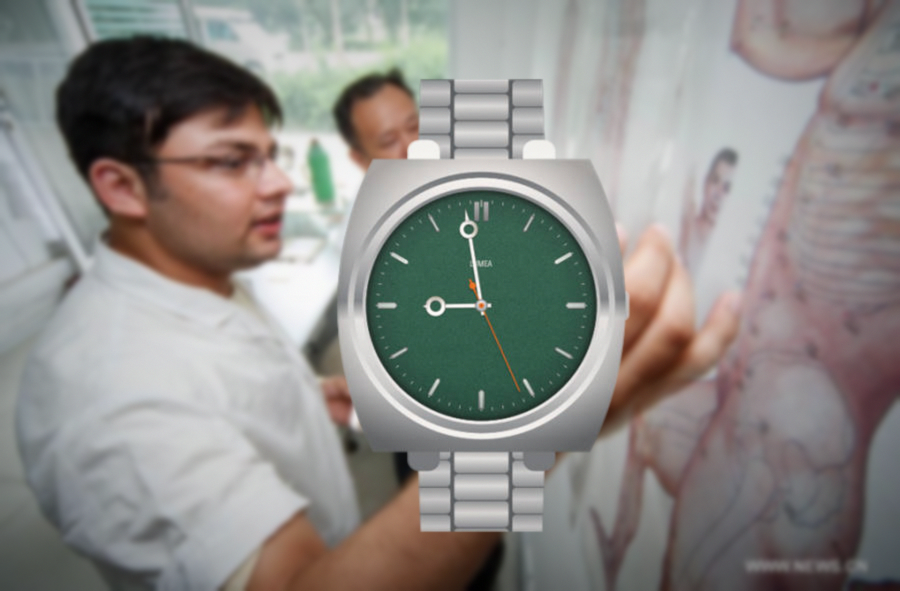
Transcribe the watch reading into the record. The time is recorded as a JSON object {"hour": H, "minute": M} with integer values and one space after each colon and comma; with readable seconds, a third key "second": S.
{"hour": 8, "minute": 58, "second": 26}
